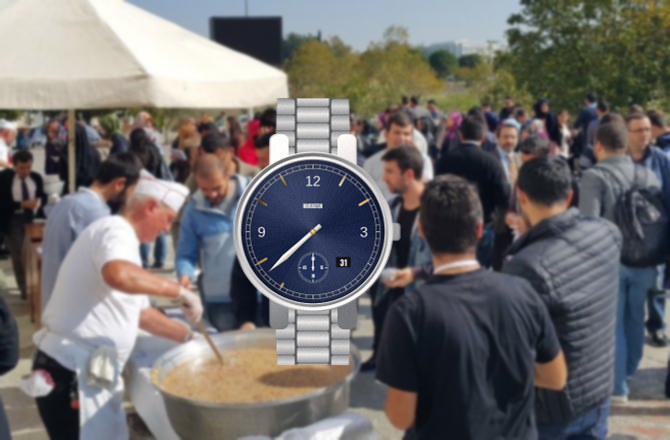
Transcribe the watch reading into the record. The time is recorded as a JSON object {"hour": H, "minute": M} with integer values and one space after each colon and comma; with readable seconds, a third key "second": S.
{"hour": 7, "minute": 38}
